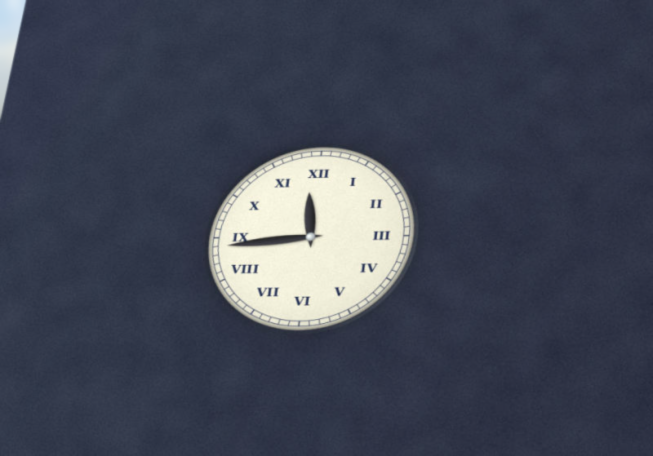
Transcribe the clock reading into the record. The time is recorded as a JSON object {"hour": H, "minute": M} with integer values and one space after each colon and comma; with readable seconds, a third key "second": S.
{"hour": 11, "minute": 44}
